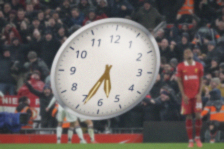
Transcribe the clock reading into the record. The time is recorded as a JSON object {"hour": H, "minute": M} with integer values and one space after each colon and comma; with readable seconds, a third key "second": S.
{"hour": 5, "minute": 34}
